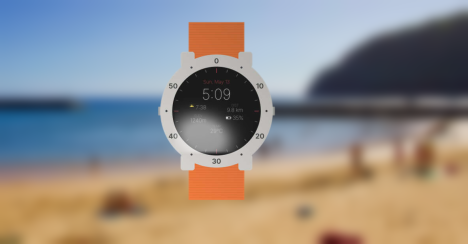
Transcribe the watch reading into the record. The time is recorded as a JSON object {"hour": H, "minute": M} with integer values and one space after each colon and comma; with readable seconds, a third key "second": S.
{"hour": 5, "minute": 9}
